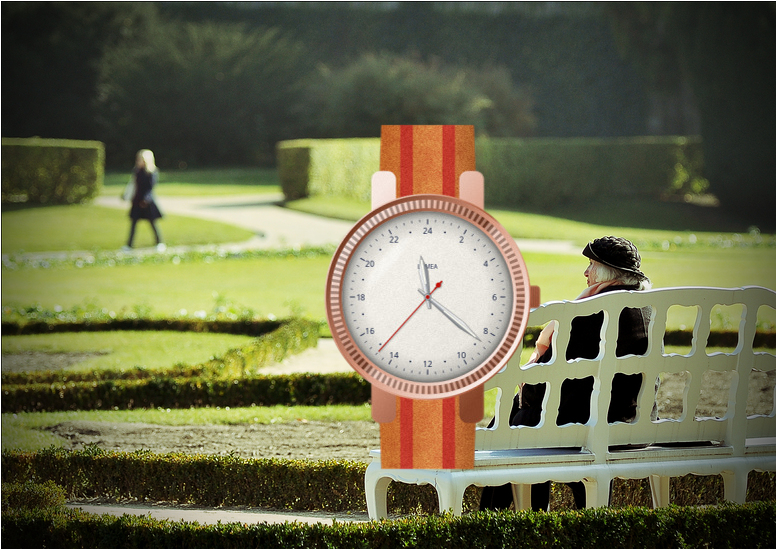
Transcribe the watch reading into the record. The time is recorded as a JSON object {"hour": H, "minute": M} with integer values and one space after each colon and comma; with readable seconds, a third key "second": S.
{"hour": 23, "minute": 21, "second": 37}
